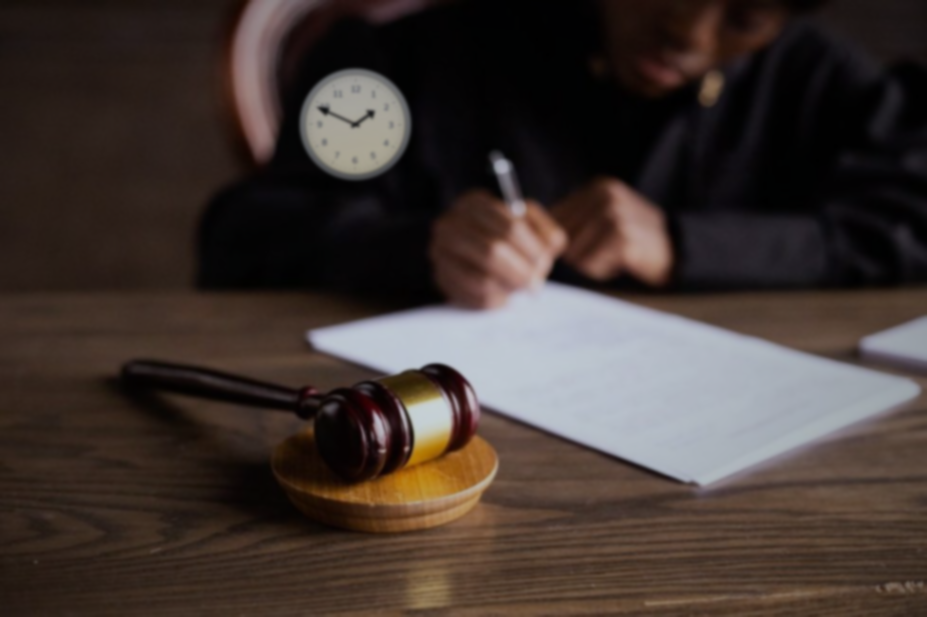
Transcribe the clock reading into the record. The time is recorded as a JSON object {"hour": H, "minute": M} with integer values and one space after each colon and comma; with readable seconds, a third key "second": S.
{"hour": 1, "minute": 49}
